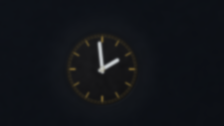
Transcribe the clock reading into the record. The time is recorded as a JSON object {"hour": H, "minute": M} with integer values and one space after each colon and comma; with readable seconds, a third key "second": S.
{"hour": 1, "minute": 59}
